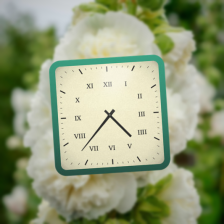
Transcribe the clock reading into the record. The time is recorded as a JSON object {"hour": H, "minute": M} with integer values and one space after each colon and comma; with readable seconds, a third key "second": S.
{"hour": 4, "minute": 37}
